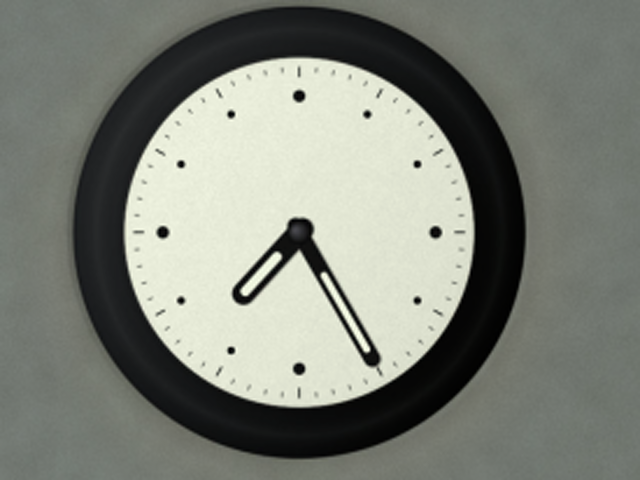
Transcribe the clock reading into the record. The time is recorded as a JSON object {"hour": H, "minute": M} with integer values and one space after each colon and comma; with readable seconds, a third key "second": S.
{"hour": 7, "minute": 25}
